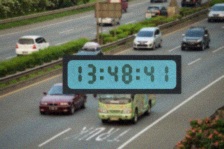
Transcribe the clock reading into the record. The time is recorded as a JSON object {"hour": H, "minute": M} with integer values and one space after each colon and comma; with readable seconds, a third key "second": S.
{"hour": 13, "minute": 48, "second": 41}
